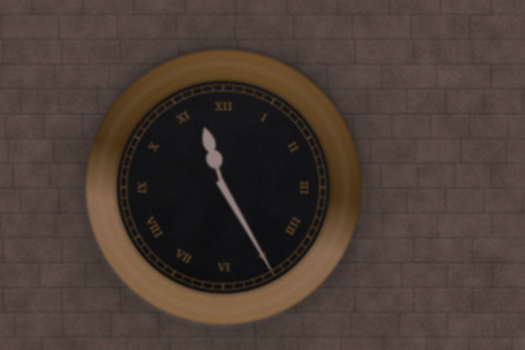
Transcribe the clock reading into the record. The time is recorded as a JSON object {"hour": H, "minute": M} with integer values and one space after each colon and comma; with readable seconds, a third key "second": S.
{"hour": 11, "minute": 25}
